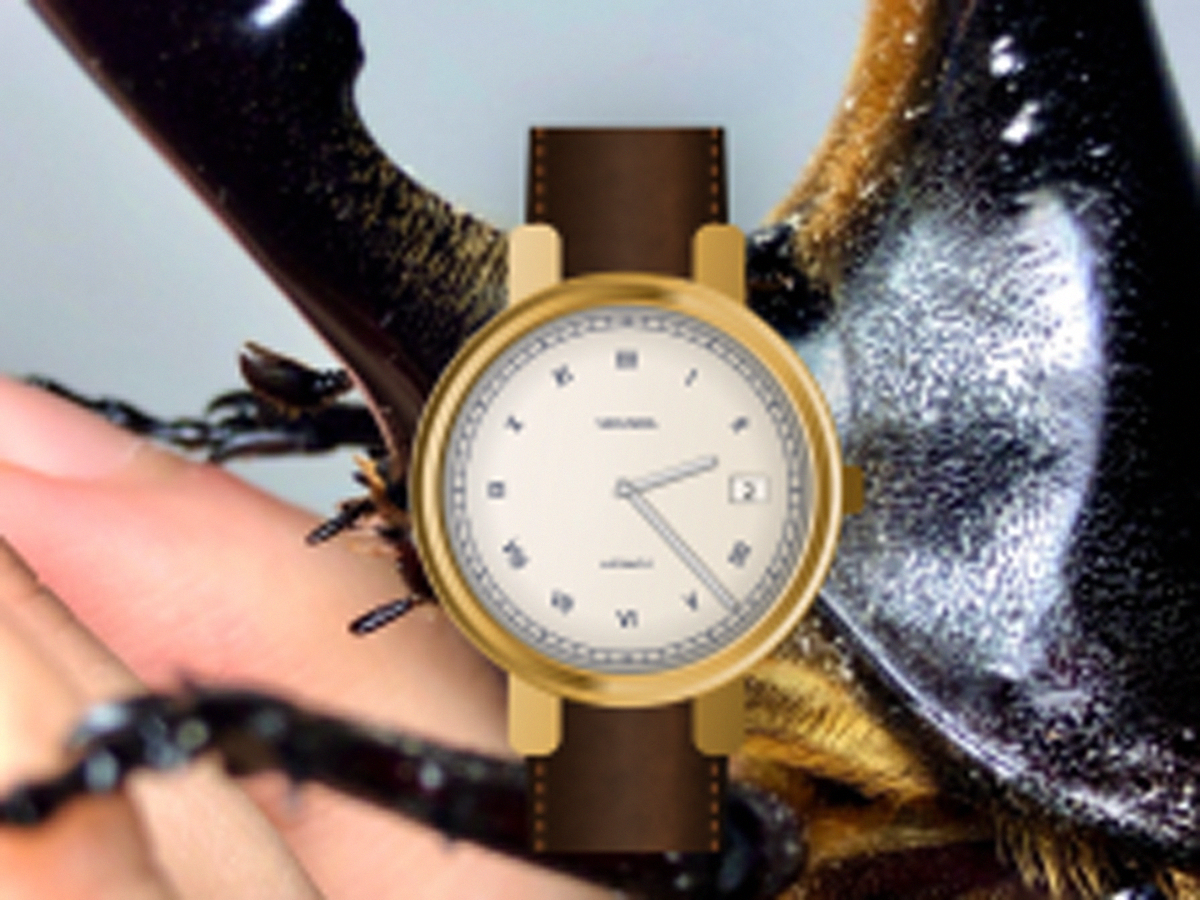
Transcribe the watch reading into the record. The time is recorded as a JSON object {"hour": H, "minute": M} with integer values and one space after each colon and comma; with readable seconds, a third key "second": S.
{"hour": 2, "minute": 23}
